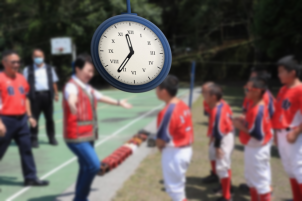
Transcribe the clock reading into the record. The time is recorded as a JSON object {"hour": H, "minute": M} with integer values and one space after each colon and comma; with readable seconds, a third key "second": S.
{"hour": 11, "minute": 36}
